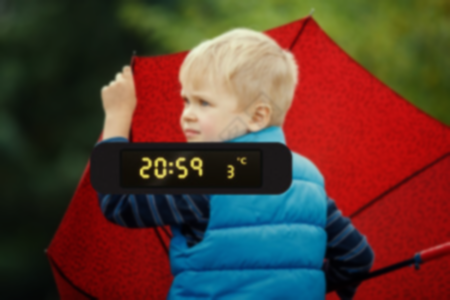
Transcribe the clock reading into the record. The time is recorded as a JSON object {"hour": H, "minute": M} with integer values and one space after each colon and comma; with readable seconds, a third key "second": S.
{"hour": 20, "minute": 59}
